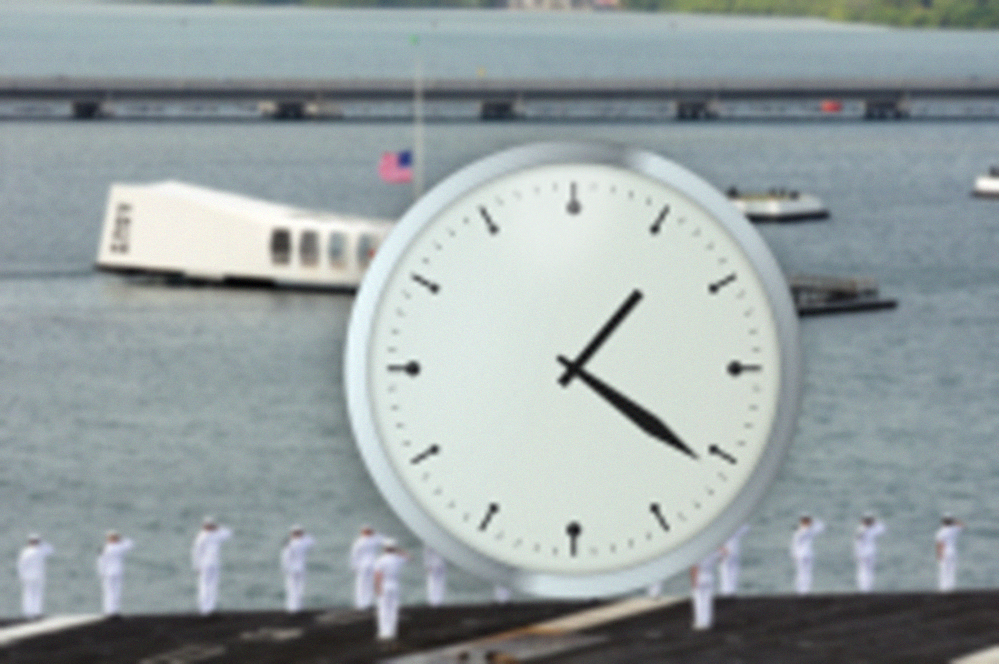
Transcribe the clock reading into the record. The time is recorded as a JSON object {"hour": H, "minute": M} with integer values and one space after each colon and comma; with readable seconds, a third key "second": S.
{"hour": 1, "minute": 21}
